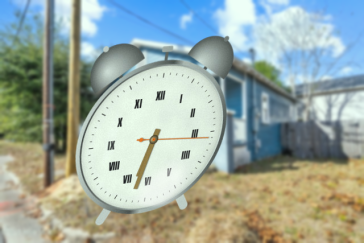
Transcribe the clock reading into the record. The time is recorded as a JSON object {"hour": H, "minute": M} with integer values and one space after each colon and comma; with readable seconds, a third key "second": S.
{"hour": 6, "minute": 32, "second": 16}
